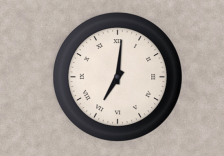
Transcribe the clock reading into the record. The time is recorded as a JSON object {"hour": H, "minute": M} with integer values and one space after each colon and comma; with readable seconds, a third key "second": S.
{"hour": 7, "minute": 1}
